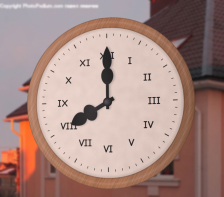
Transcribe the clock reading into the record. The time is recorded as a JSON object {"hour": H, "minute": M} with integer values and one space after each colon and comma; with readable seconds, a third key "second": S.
{"hour": 8, "minute": 0}
